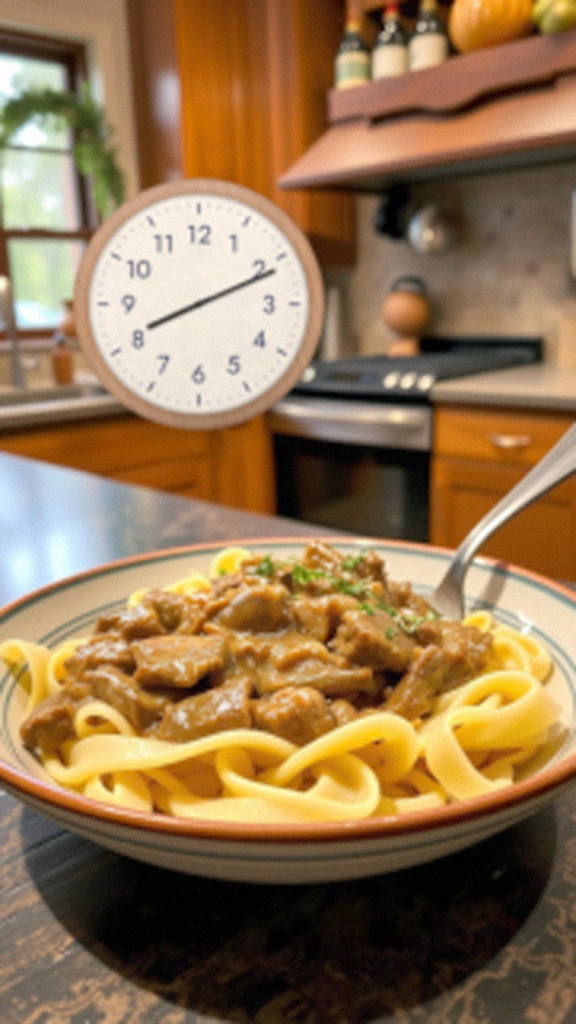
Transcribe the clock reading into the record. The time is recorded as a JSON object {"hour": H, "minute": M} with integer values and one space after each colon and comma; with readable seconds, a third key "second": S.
{"hour": 8, "minute": 11}
